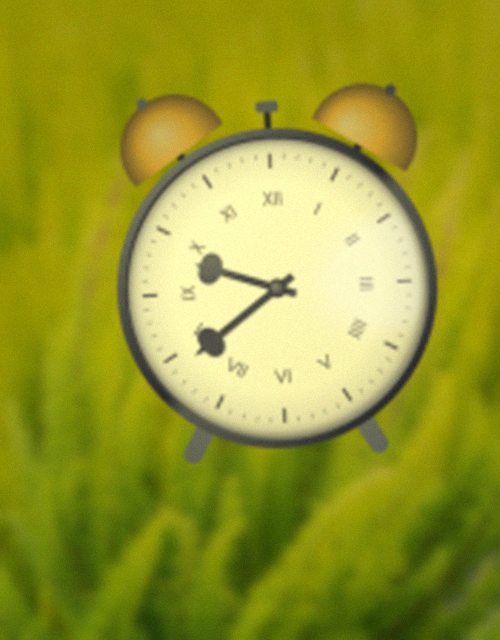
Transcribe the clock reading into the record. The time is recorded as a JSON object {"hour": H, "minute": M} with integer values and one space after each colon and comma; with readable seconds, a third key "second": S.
{"hour": 9, "minute": 39}
